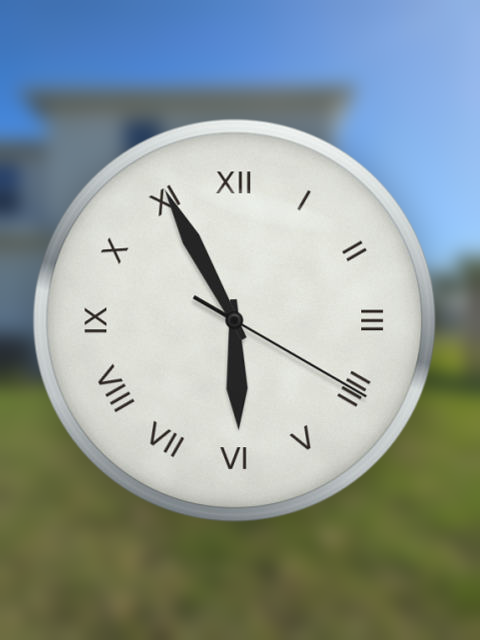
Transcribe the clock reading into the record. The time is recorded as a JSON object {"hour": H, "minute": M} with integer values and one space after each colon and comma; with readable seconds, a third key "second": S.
{"hour": 5, "minute": 55, "second": 20}
